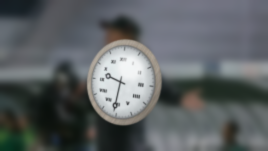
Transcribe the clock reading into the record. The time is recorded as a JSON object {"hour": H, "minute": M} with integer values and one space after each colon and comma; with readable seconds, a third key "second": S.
{"hour": 9, "minute": 31}
